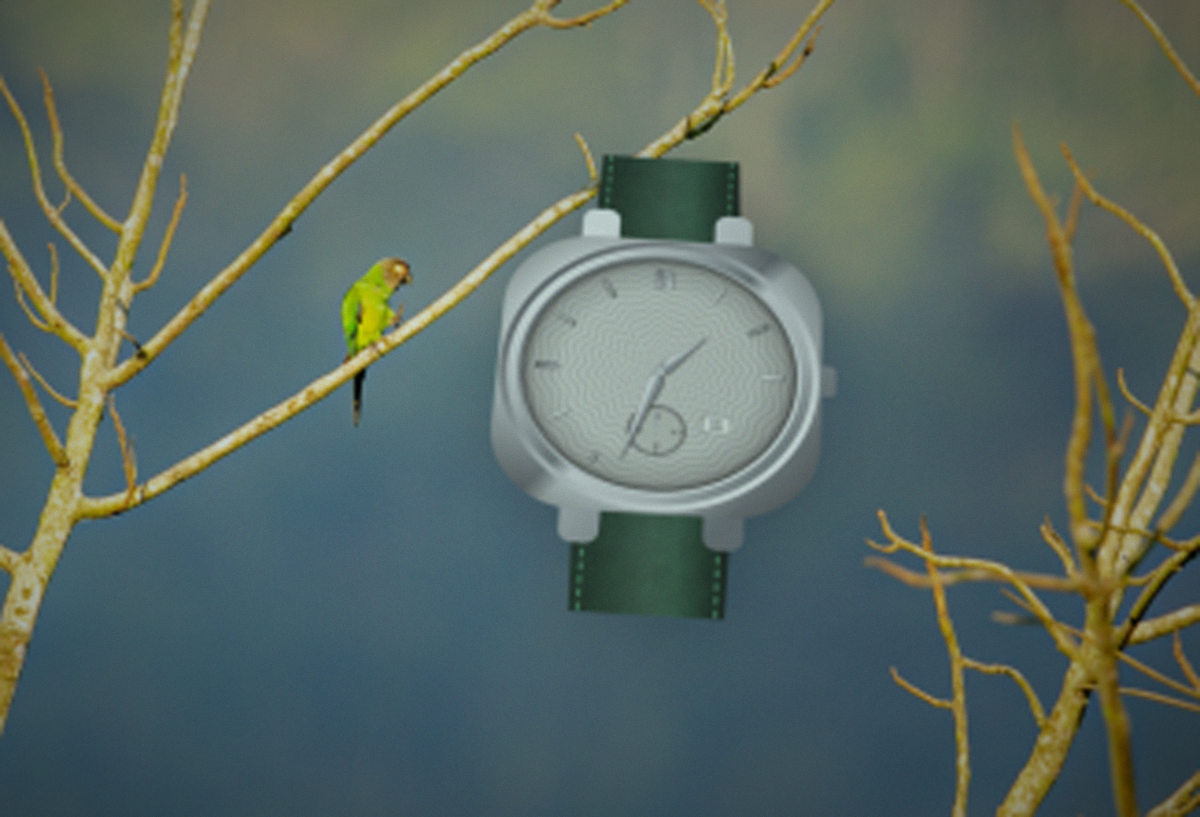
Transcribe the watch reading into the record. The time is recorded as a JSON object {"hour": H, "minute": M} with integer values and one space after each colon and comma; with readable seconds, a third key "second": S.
{"hour": 1, "minute": 33}
